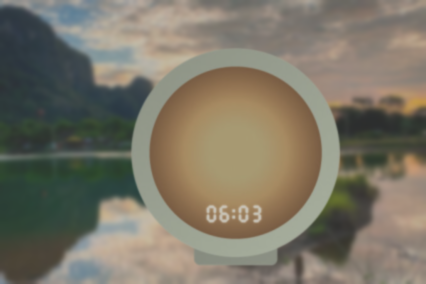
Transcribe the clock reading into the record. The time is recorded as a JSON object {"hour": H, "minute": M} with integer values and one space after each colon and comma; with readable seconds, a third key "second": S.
{"hour": 6, "minute": 3}
